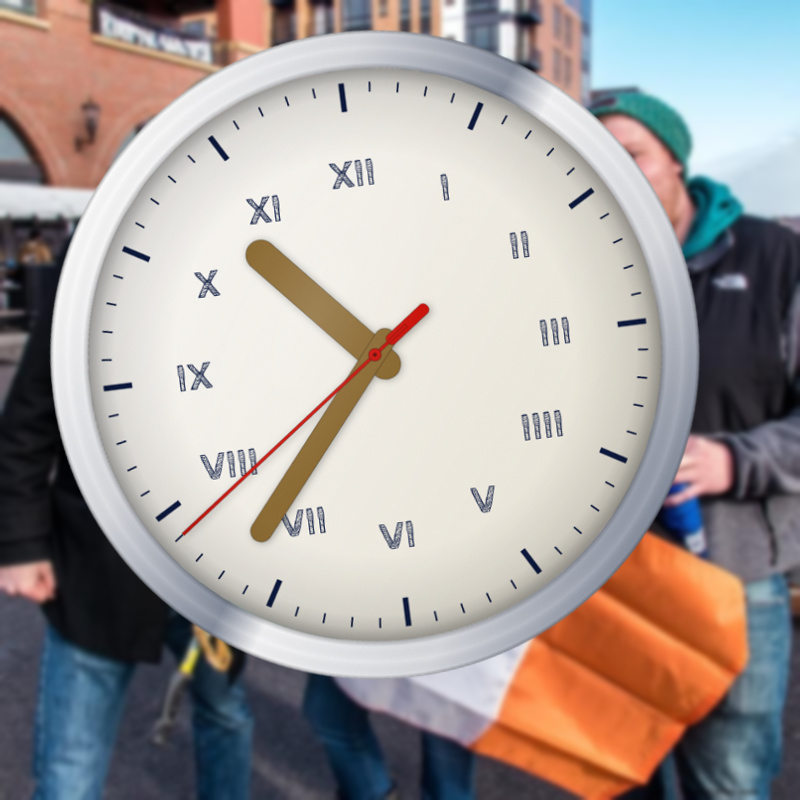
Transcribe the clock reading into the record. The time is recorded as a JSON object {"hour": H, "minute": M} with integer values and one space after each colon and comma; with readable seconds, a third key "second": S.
{"hour": 10, "minute": 36, "second": 39}
